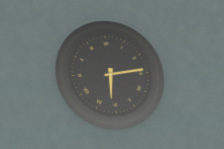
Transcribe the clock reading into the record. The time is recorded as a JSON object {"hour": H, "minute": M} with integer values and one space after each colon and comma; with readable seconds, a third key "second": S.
{"hour": 6, "minute": 14}
